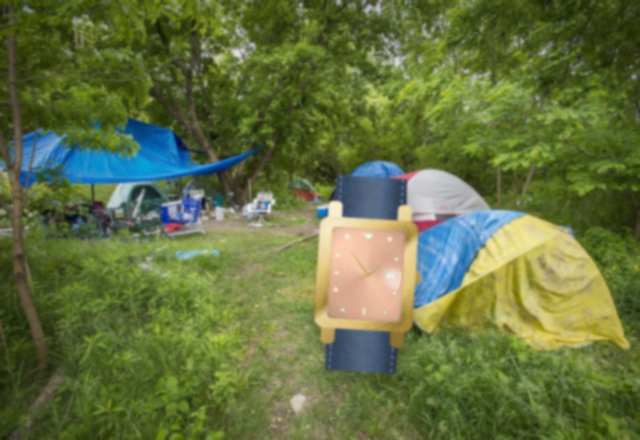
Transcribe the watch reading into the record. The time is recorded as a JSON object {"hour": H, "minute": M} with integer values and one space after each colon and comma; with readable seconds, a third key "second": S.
{"hour": 1, "minute": 54}
